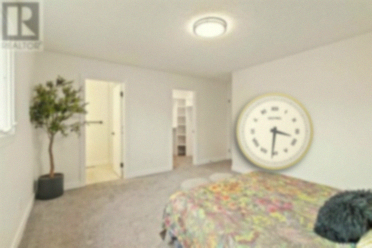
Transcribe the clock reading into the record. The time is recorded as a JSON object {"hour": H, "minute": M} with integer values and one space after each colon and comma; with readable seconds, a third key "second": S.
{"hour": 3, "minute": 31}
